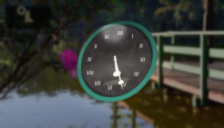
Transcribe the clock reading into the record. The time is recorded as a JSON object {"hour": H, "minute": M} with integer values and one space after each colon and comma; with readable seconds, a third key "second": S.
{"hour": 5, "minute": 26}
